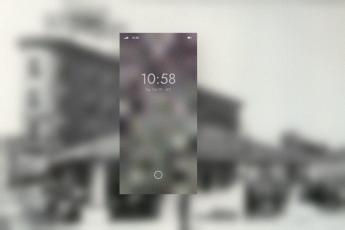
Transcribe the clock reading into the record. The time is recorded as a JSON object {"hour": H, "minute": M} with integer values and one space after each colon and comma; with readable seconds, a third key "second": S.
{"hour": 10, "minute": 58}
